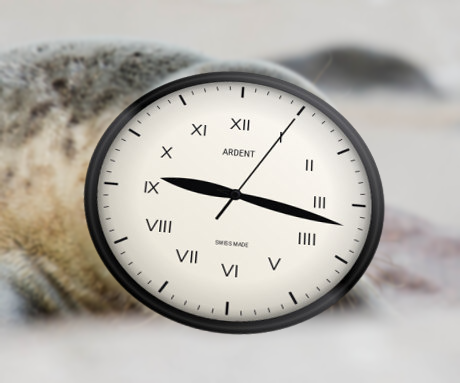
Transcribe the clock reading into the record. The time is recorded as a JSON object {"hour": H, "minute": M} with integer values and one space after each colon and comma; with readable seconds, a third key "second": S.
{"hour": 9, "minute": 17, "second": 5}
